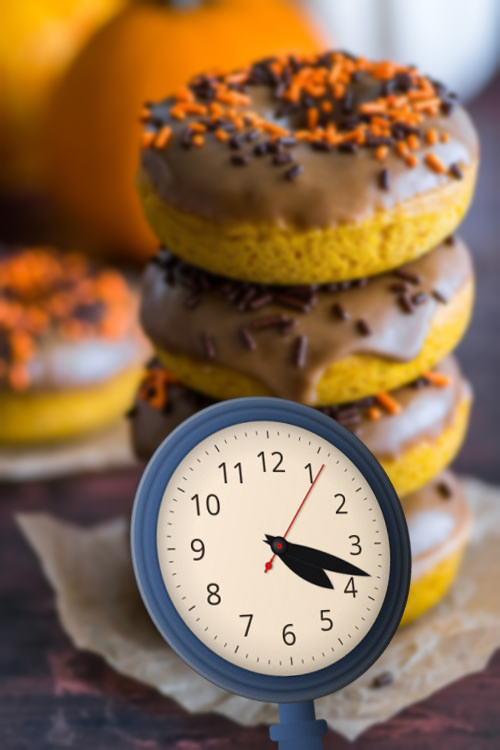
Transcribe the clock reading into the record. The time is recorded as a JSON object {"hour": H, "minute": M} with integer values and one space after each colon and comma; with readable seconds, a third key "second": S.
{"hour": 4, "minute": 18, "second": 6}
